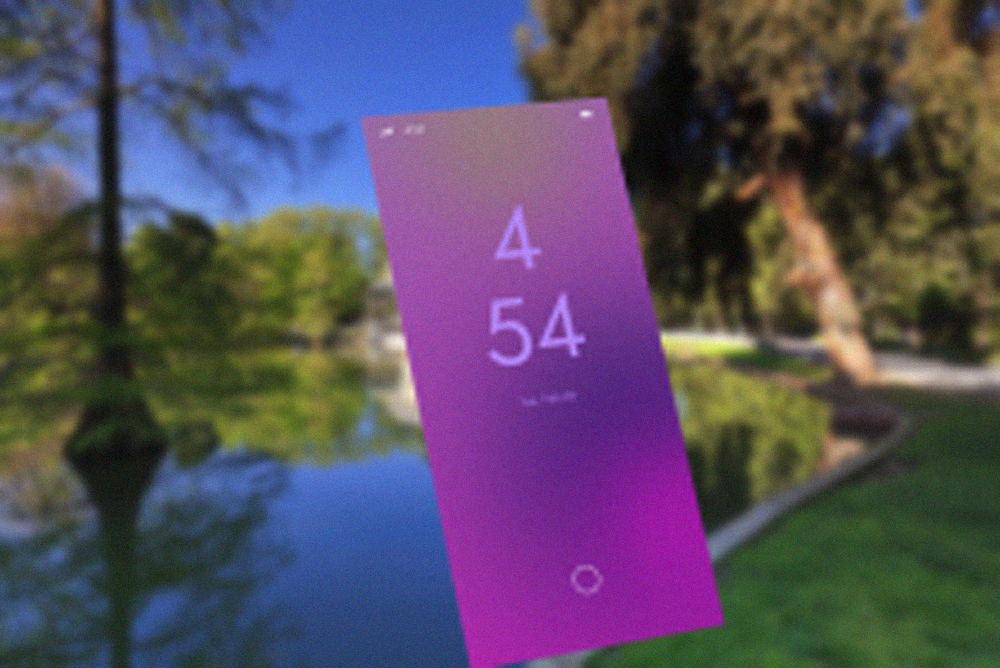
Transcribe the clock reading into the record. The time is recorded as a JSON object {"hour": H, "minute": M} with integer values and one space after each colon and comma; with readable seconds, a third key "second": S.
{"hour": 4, "minute": 54}
